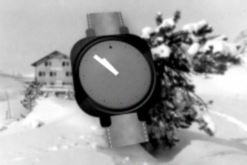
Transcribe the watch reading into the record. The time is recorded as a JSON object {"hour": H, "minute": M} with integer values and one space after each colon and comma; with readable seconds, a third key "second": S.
{"hour": 10, "minute": 53}
